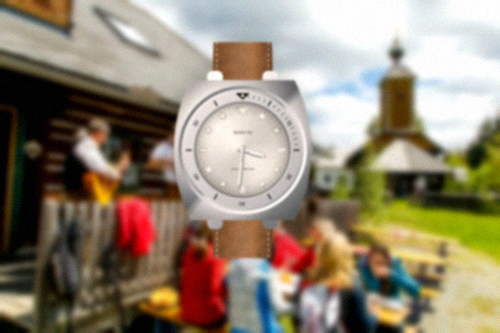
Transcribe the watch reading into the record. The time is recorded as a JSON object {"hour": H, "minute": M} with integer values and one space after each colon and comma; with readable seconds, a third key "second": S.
{"hour": 3, "minute": 31}
